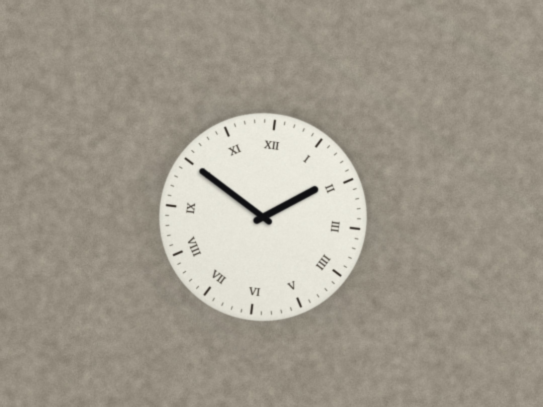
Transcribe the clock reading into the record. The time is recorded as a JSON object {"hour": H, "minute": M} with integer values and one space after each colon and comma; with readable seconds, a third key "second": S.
{"hour": 1, "minute": 50}
